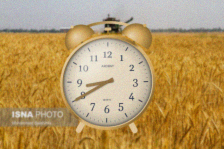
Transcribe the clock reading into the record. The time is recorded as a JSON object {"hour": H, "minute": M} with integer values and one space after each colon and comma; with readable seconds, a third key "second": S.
{"hour": 8, "minute": 40}
